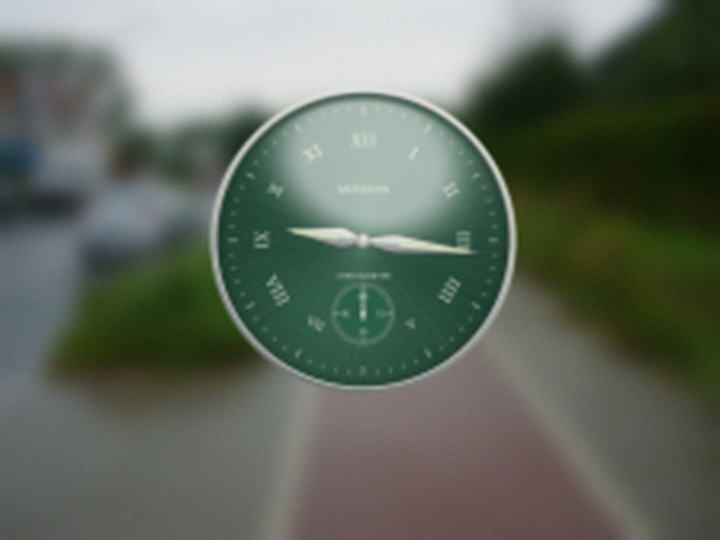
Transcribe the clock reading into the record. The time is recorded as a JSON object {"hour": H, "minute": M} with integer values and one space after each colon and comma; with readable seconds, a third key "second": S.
{"hour": 9, "minute": 16}
